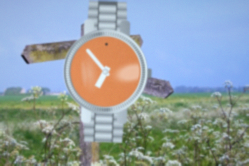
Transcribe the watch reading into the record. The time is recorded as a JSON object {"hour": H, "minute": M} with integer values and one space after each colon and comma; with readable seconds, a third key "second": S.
{"hour": 6, "minute": 53}
